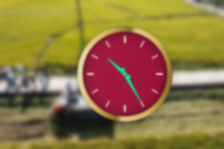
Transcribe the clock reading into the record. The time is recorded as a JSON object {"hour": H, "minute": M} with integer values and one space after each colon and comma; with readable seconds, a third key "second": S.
{"hour": 10, "minute": 25}
